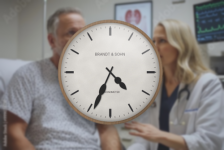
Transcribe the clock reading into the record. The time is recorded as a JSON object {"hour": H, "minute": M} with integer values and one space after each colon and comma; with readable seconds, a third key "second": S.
{"hour": 4, "minute": 34}
